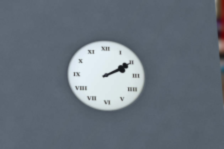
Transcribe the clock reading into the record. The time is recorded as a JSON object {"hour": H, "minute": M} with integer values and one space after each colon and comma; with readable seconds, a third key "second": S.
{"hour": 2, "minute": 10}
